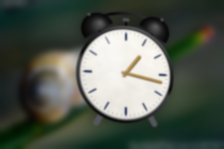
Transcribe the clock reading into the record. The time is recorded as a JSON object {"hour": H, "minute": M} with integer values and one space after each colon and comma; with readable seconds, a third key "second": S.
{"hour": 1, "minute": 17}
